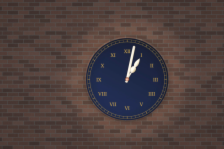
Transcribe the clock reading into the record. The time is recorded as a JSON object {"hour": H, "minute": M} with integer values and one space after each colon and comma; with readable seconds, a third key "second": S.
{"hour": 1, "minute": 2}
